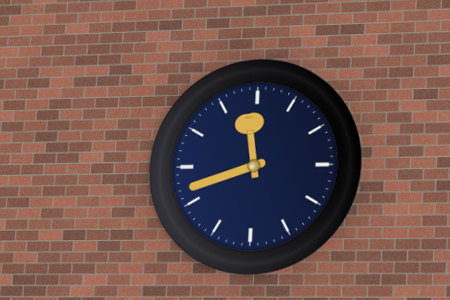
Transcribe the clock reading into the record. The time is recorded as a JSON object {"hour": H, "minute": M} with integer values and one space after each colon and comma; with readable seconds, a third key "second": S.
{"hour": 11, "minute": 42}
